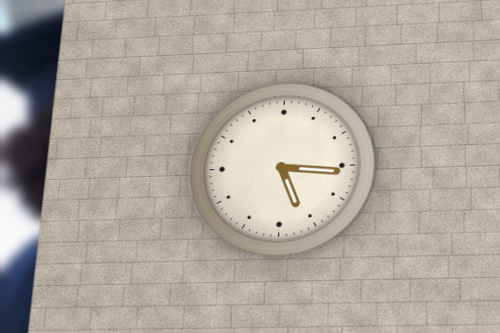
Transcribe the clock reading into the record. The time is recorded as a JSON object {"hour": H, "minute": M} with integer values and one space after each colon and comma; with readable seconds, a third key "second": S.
{"hour": 5, "minute": 16}
